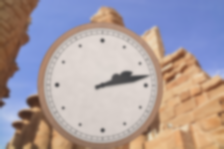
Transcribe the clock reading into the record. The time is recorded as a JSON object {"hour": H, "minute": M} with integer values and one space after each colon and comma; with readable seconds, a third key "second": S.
{"hour": 2, "minute": 13}
